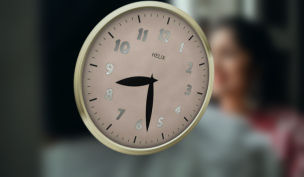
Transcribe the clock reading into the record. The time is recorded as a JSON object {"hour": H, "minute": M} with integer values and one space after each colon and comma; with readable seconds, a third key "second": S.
{"hour": 8, "minute": 28}
